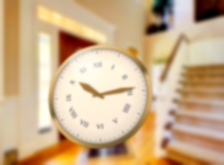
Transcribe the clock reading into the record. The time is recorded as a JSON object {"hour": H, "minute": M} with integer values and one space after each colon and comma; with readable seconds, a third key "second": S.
{"hour": 10, "minute": 14}
